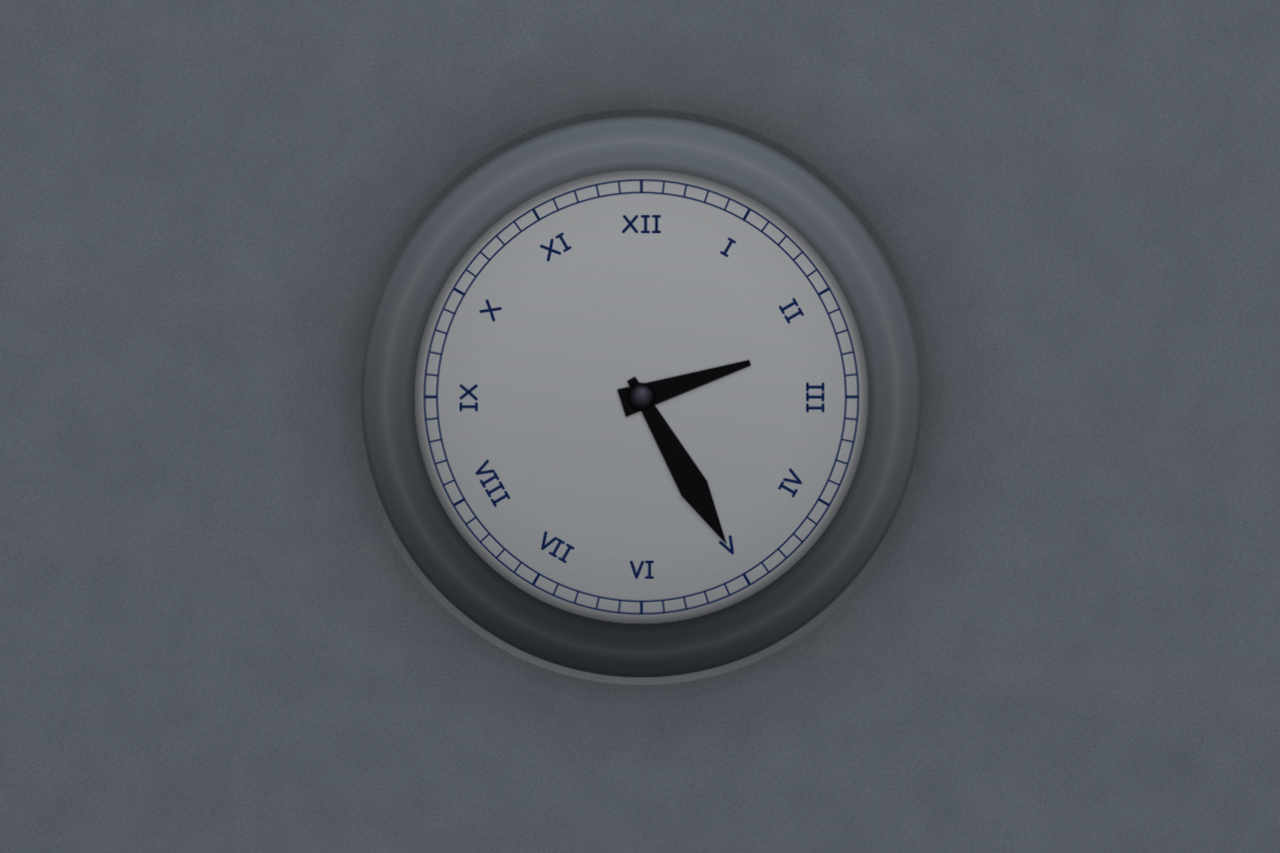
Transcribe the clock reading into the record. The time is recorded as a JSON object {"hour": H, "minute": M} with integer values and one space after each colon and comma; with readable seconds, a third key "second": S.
{"hour": 2, "minute": 25}
